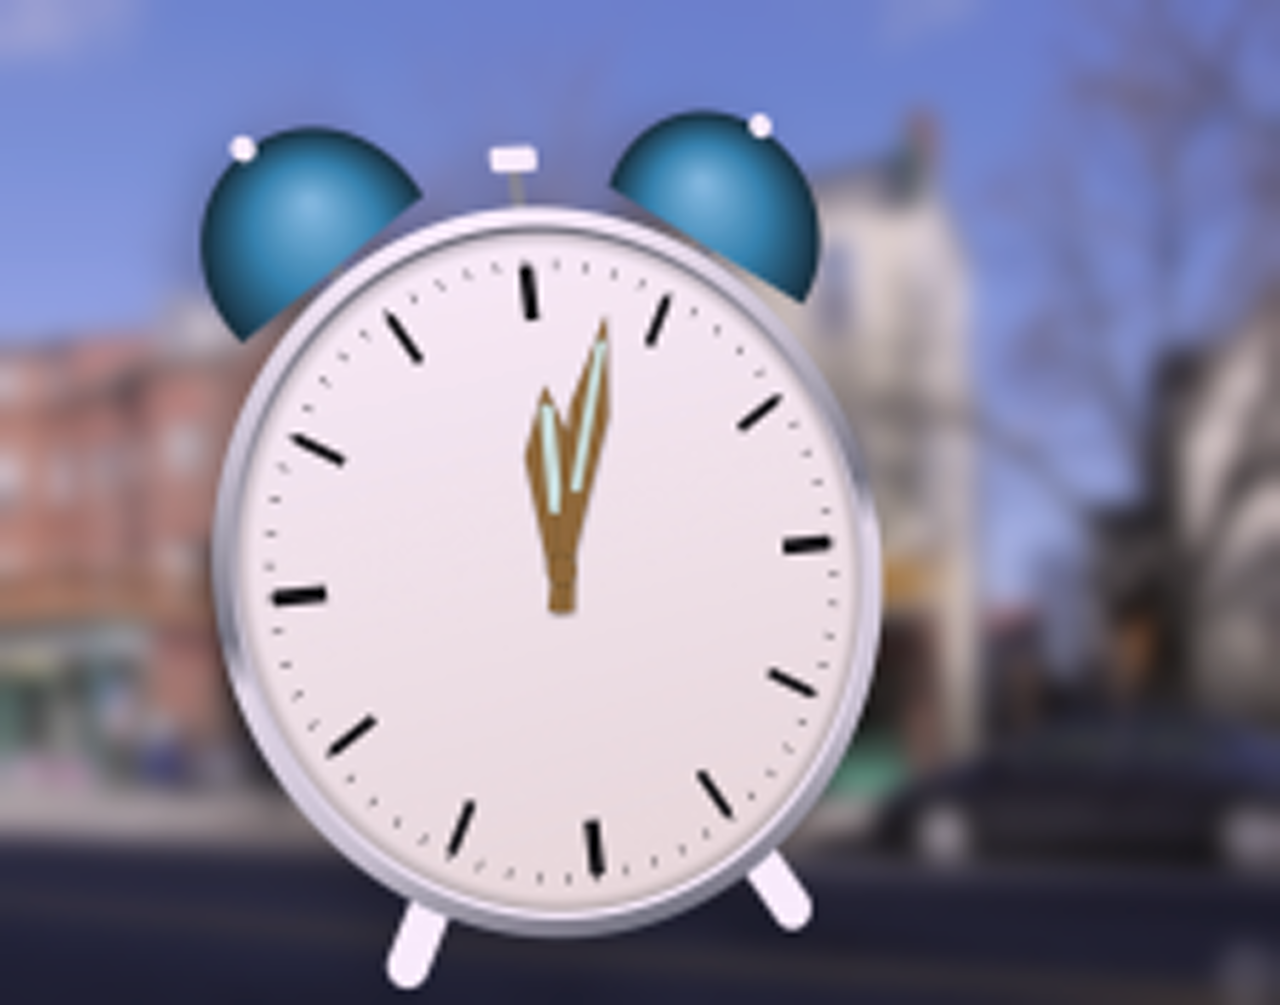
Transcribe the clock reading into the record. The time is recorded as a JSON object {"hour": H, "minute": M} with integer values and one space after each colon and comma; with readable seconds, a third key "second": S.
{"hour": 12, "minute": 3}
